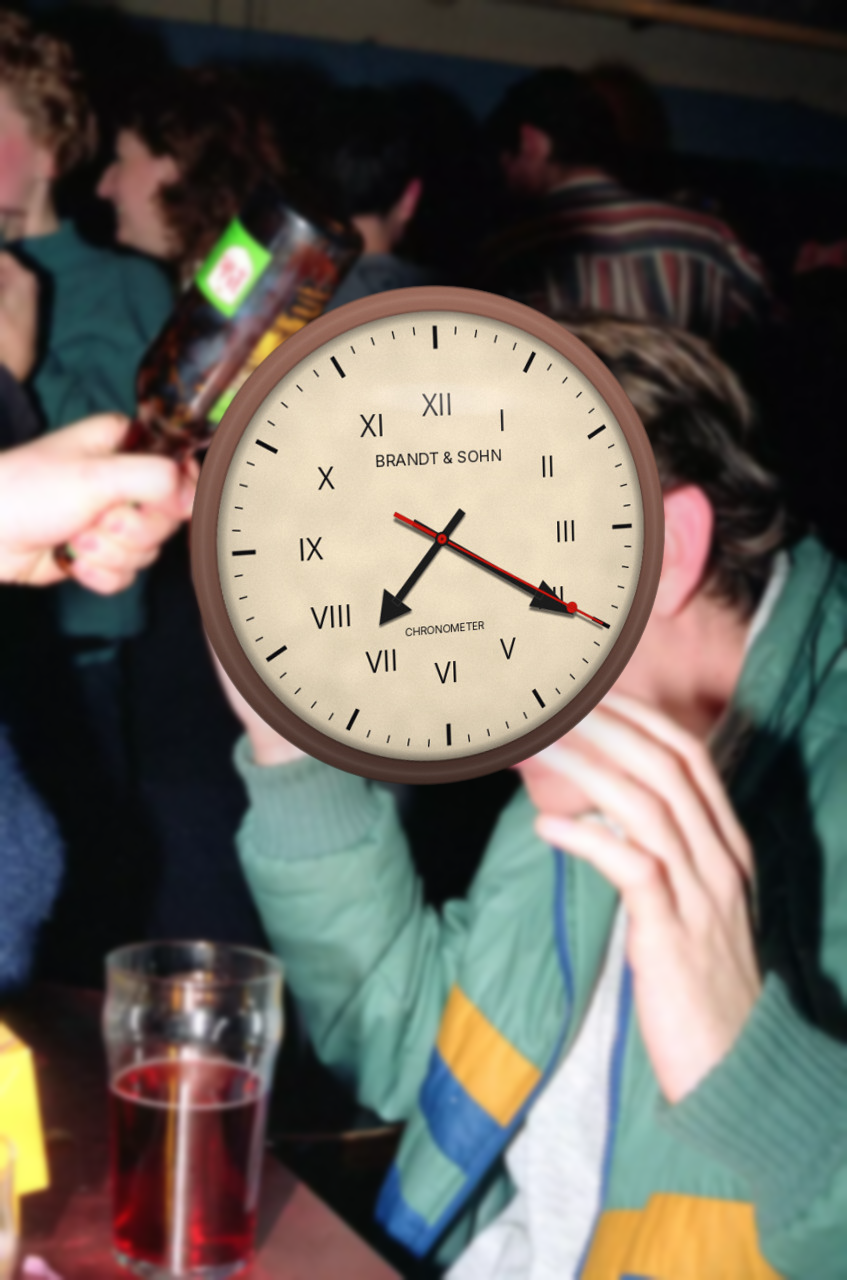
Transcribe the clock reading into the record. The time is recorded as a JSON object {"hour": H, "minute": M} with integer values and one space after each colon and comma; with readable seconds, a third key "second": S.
{"hour": 7, "minute": 20, "second": 20}
